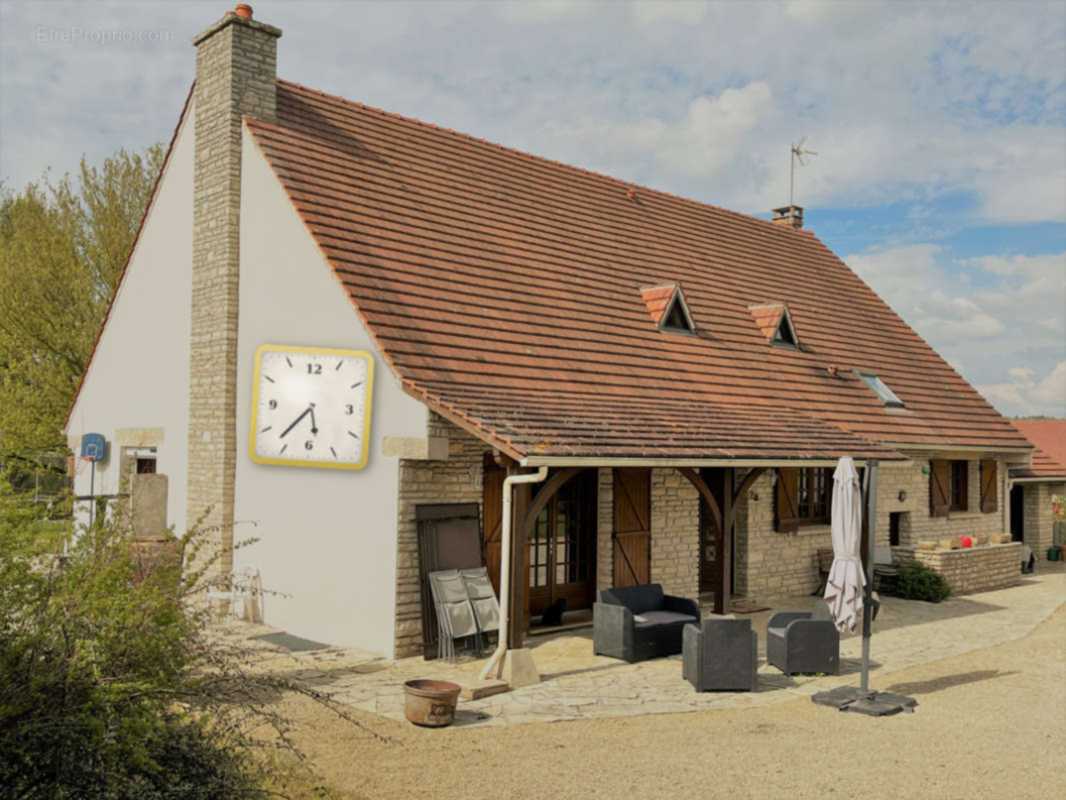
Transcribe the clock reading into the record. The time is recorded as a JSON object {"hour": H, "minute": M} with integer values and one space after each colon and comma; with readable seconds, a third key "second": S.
{"hour": 5, "minute": 37}
